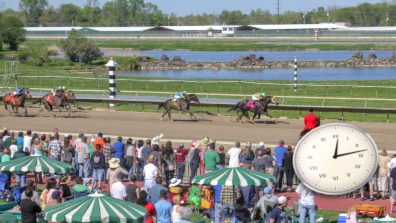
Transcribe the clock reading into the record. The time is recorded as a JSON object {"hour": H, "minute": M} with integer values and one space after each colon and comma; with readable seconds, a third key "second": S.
{"hour": 12, "minute": 13}
